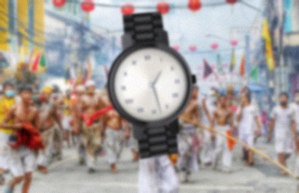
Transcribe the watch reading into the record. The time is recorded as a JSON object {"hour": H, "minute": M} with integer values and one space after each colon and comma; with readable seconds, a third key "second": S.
{"hour": 1, "minute": 28}
